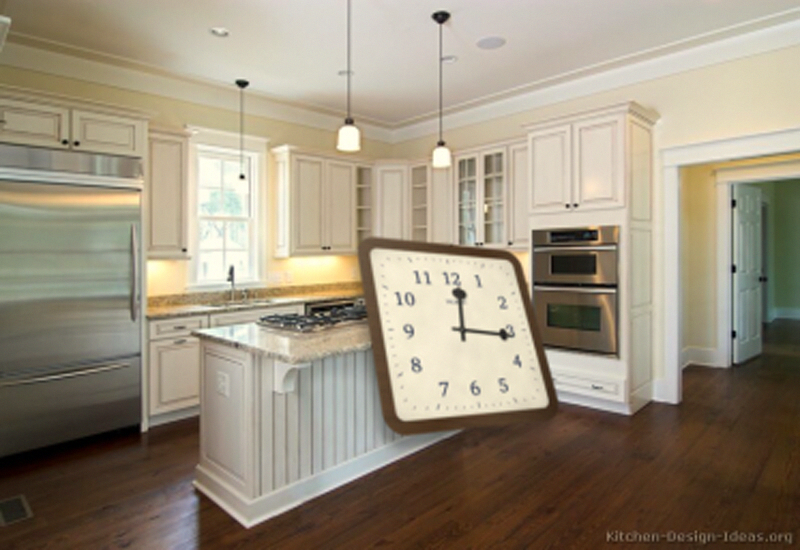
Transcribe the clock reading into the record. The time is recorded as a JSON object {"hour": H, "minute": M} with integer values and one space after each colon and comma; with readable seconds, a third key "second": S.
{"hour": 12, "minute": 16}
